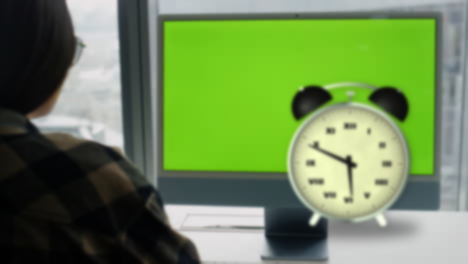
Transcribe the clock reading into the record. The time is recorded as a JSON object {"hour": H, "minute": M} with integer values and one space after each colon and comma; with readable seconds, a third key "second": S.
{"hour": 5, "minute": 49}
